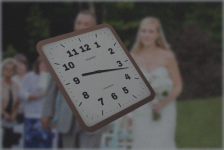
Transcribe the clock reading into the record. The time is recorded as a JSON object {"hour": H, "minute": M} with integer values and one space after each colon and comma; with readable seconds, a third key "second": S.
{"hour": 9, "minute": 17}
